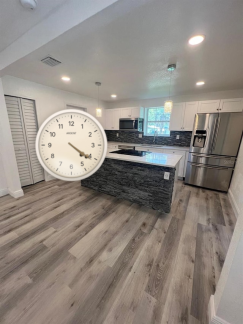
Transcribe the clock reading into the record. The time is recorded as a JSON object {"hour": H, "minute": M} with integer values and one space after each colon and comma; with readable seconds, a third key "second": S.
{"hour": 4, "minute": 21}
